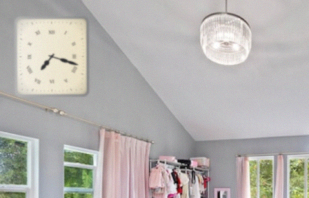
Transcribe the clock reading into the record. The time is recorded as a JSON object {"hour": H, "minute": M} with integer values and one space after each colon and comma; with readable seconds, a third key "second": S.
{"hour": 7, "minute": 18}
